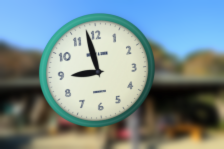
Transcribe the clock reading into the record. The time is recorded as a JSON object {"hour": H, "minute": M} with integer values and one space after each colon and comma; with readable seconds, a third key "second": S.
{"hour": 8, "minute": 58}
